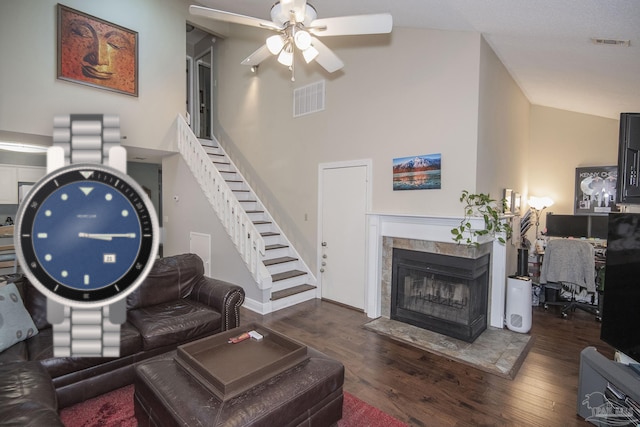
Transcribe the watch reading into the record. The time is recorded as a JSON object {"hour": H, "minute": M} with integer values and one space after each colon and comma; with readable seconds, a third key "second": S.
{"hour": 3, "minute": 15}
